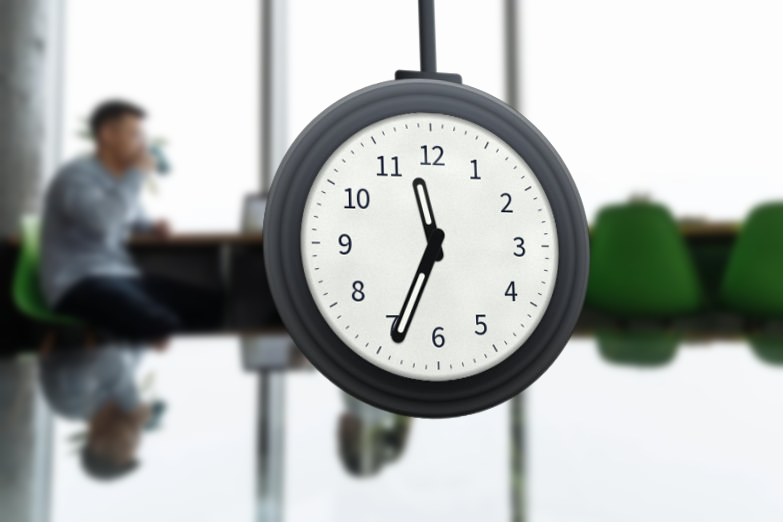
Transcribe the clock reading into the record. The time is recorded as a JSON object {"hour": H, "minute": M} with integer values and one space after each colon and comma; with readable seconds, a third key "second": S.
{"hour": 11, "minute": 34}
